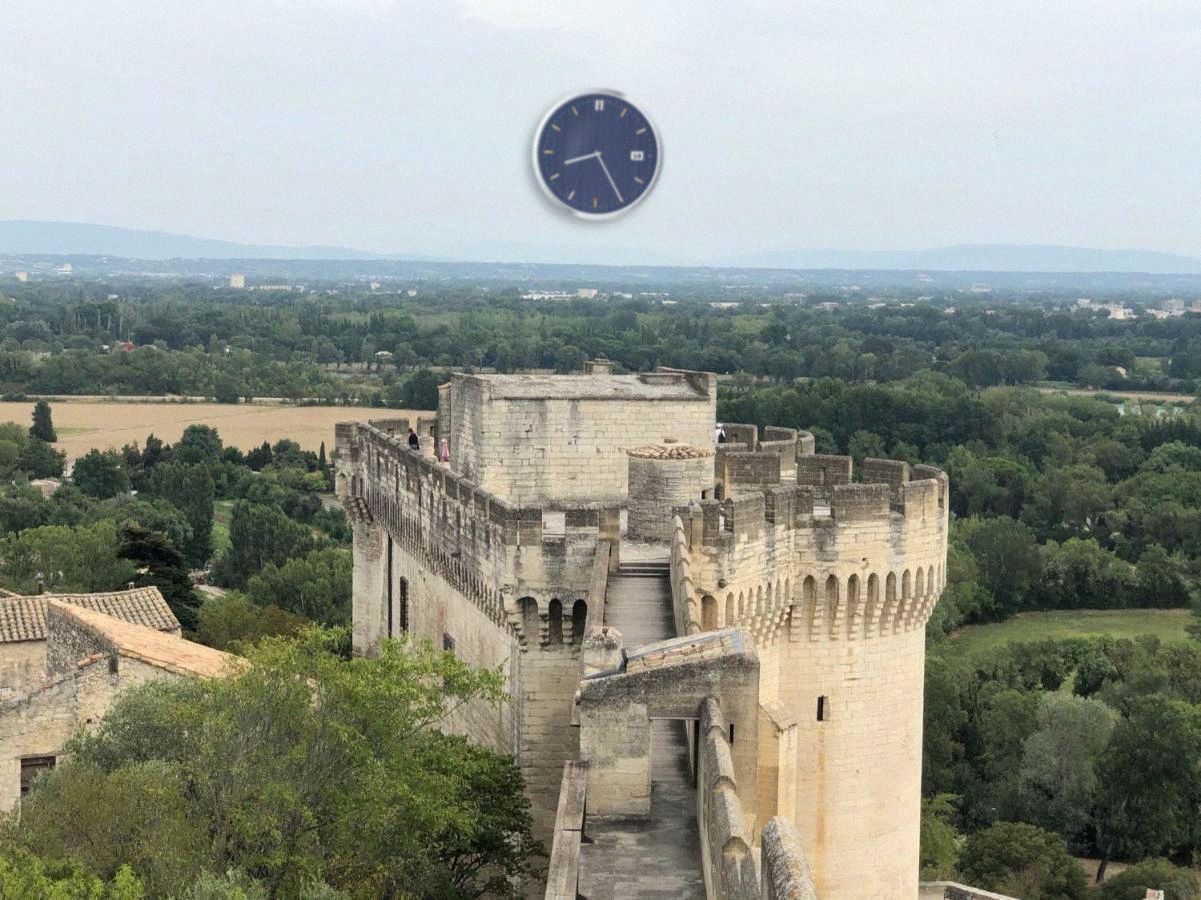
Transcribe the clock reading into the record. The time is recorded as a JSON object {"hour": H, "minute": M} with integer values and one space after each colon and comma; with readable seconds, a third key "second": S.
{"hour": 8, "minute": 25}
